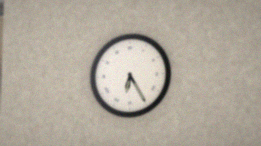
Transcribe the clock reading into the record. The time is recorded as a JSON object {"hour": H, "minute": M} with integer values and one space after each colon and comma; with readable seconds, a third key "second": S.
{"hour": 6, "minute": 25}
